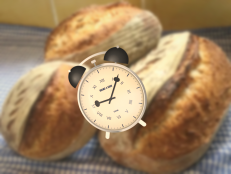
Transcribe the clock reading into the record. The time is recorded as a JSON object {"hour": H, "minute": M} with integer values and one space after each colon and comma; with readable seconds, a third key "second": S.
{"hour": 9, "minute": 7}
